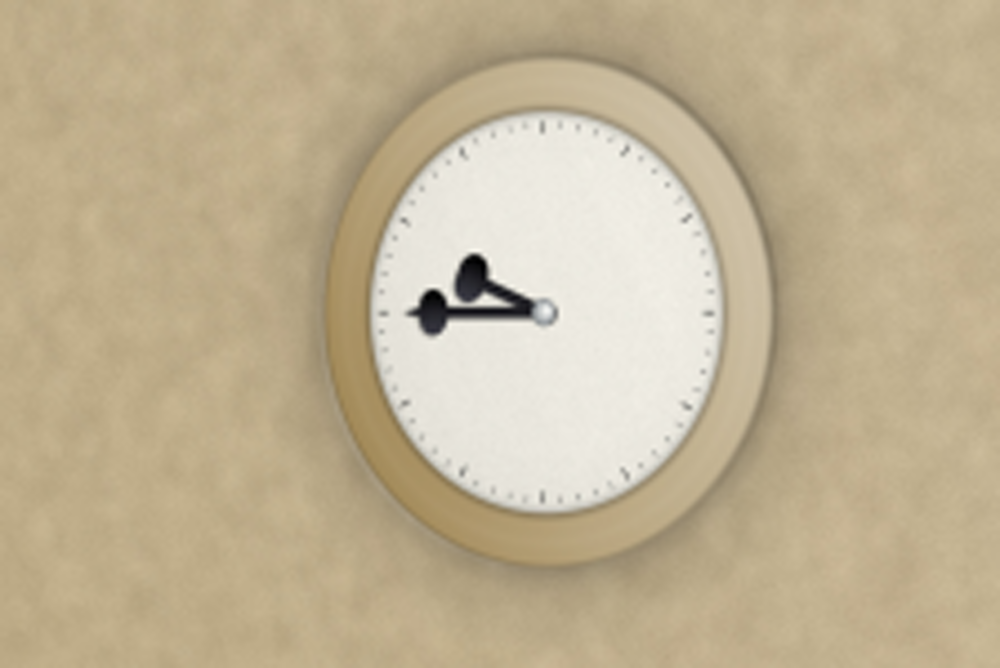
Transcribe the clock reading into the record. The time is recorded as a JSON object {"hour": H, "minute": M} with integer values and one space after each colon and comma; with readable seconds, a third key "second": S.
{"hour": 9, "minute": 45}
